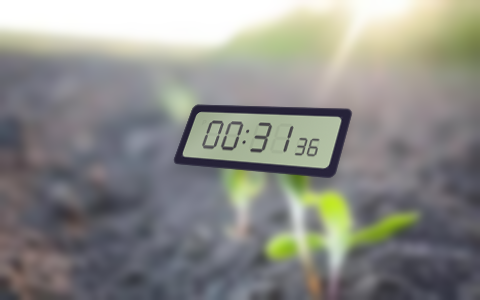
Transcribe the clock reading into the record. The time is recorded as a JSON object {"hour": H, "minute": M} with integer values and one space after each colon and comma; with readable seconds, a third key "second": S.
{"hour": 0, "minute": 31, "second": 36}
